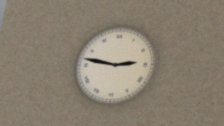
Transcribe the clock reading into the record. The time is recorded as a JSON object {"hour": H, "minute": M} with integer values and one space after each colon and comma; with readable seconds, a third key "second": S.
{"hour": 2, "minute": 47}
